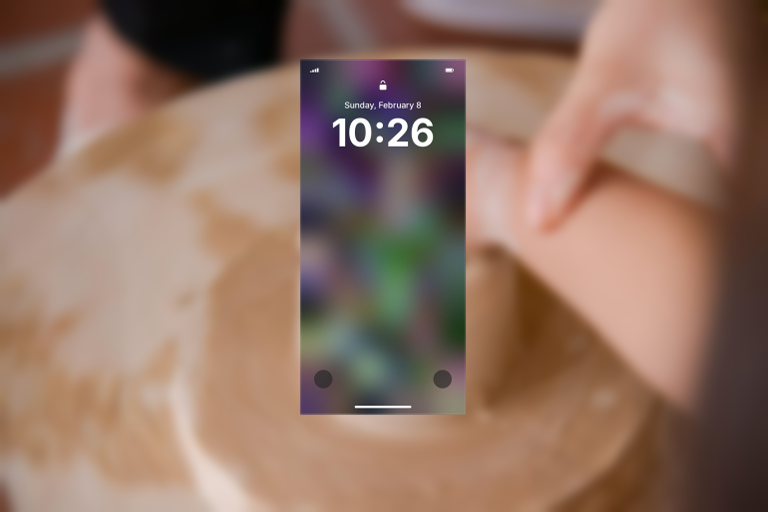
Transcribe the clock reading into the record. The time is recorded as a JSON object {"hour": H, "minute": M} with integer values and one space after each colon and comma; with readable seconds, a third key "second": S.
{"hour": 10, "minute": 26}
